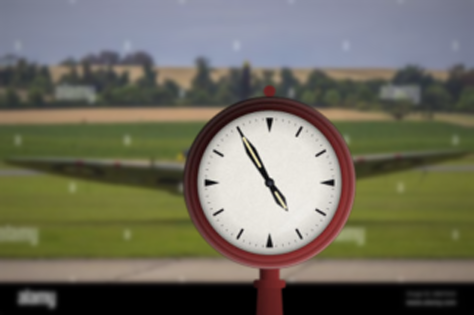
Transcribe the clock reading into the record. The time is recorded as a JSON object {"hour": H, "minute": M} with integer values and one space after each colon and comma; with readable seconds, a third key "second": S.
{"hour": 4, "minute": 55}
